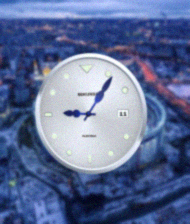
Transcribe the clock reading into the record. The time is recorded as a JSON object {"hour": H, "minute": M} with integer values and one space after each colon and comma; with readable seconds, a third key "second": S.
{"hour": 9, "minute": 6}
